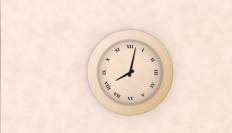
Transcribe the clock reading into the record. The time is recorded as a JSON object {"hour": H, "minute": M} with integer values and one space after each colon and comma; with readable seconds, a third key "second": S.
{"hour": 8, "minute": 2}
